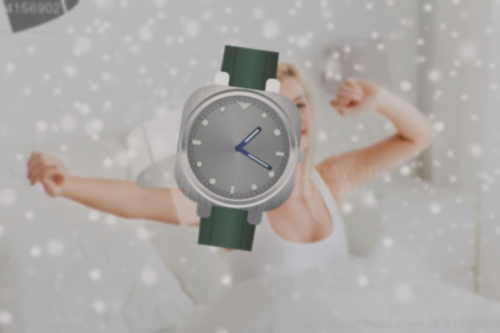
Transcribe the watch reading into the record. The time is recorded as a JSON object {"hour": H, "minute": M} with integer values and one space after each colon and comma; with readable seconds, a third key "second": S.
{"hour": 1, "minute": 19}
